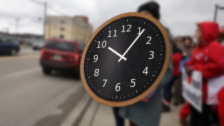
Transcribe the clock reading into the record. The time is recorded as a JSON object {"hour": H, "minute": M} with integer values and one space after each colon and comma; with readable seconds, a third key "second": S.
{"hour": 10, "minute": 6}
